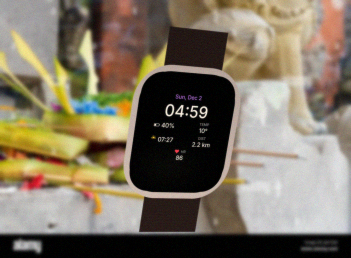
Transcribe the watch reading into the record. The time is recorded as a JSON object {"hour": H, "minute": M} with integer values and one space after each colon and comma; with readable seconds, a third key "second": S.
{"hour": 4, "minute": 59}
